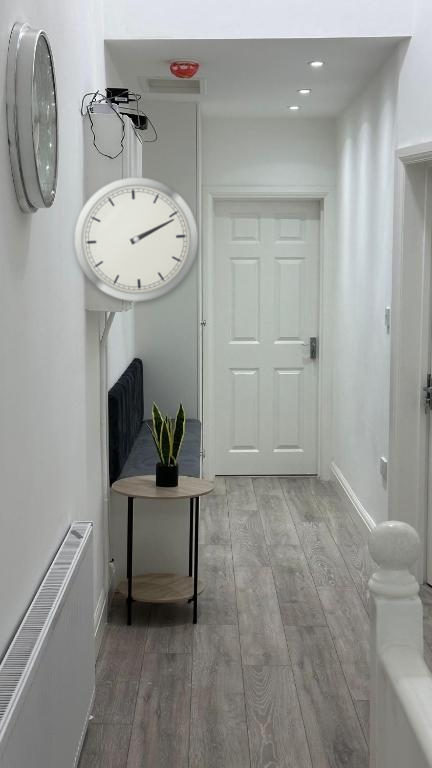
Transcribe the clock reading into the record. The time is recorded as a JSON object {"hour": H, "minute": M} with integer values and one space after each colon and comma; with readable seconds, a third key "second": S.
{"hour": 2, "minute": 11}
